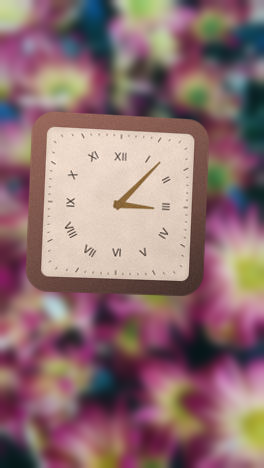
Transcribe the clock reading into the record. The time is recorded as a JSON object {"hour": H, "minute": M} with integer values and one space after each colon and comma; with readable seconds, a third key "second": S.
{"hour": 3, "minute": 7}
